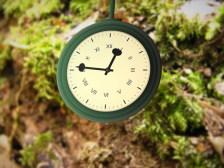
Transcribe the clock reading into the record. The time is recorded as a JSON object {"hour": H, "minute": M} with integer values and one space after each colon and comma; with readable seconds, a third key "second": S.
{"hour": 12, "minute": 46}
